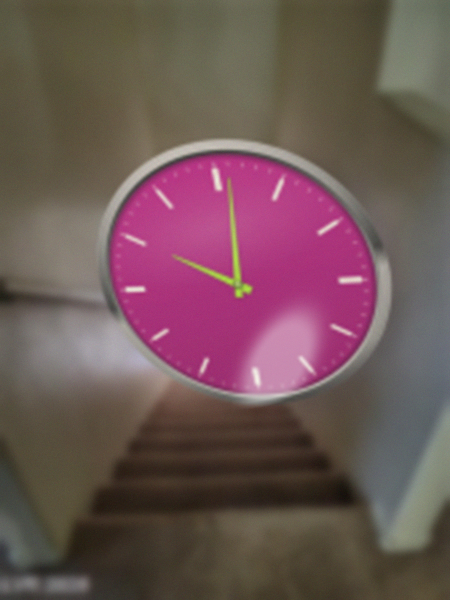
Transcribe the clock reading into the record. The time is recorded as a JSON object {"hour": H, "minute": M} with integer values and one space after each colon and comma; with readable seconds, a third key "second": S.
{"hour": 10, "minute": 1}
